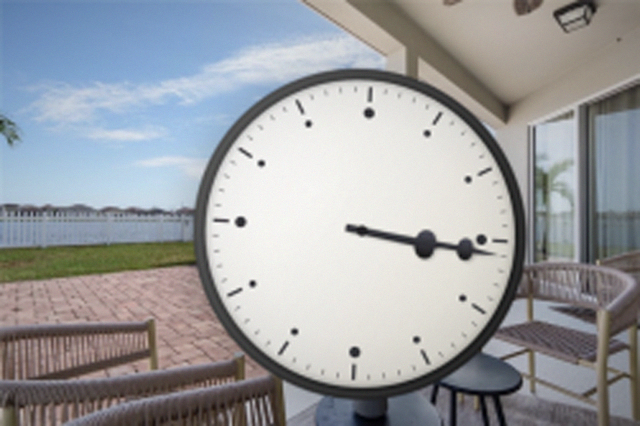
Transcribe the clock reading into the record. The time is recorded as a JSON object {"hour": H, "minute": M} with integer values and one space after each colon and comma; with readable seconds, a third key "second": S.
{"hour": 3, "minute": 16}
